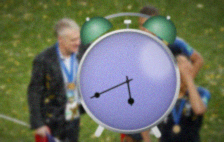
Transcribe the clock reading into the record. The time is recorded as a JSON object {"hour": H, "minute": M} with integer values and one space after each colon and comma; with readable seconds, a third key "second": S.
{"hour": 5, "minute": 41}
